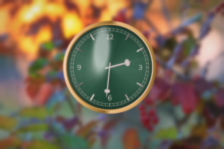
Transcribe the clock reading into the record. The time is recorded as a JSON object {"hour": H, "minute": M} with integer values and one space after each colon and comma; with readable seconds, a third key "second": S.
{"hour": 2, "minute": 31}
